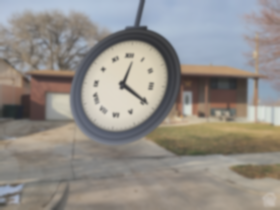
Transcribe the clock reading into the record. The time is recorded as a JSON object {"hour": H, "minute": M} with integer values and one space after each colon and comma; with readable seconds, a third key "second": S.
{"hour": 12, "minute": 20}
